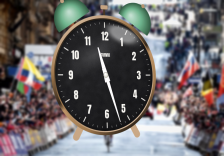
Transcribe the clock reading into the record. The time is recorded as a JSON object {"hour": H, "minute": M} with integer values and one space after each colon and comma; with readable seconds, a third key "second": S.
{"hour": 11, "minute": 27}
